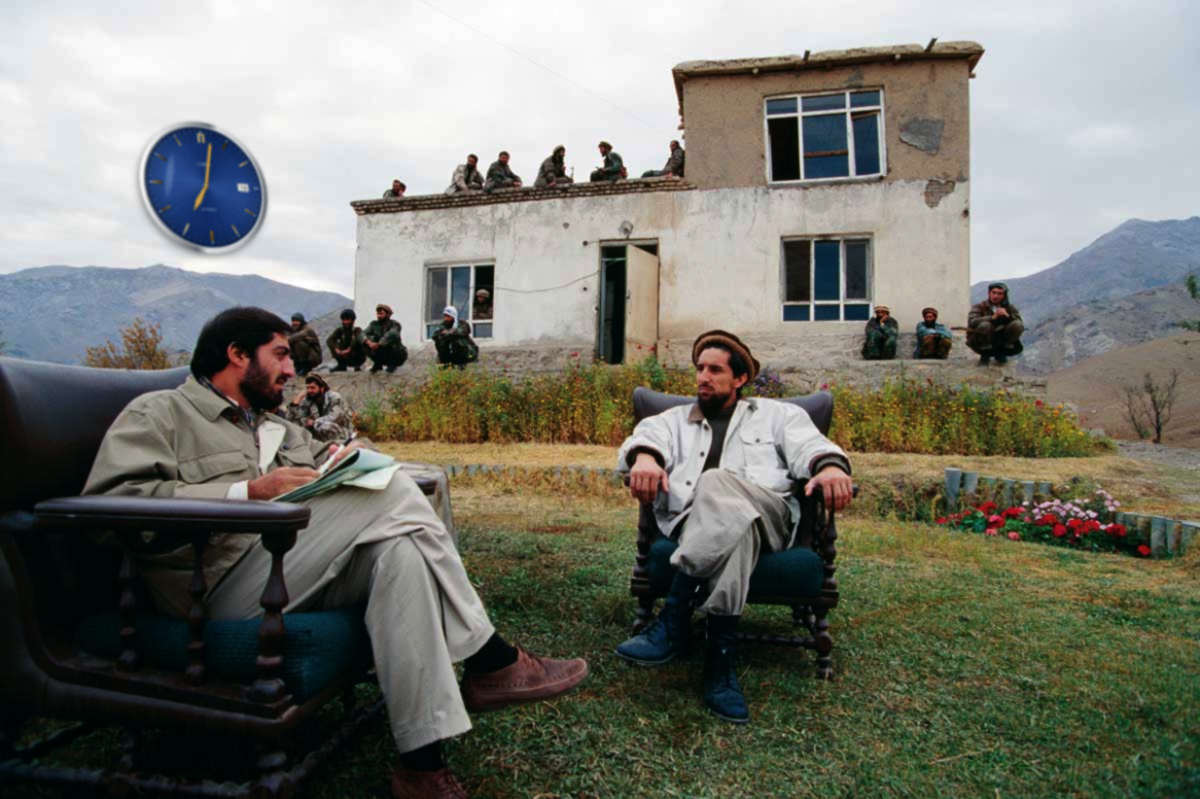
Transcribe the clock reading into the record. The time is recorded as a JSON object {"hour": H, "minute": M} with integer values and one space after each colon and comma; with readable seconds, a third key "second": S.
{"hour": 7, "minute": 2}
